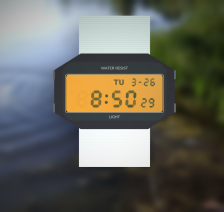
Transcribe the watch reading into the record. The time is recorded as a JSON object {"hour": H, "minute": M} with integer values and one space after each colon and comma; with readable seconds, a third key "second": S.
{"hour": 8, "minute": 50, "second": 29}
